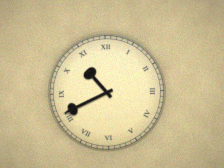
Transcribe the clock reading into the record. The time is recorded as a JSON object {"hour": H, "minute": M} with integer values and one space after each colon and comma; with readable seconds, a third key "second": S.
{"hour": 10, "minute": 41}
